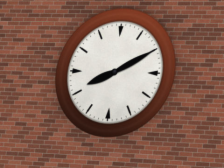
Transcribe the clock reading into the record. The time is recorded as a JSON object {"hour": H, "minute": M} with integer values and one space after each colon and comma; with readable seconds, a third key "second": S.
{"hour": 8, "minute": 10}
